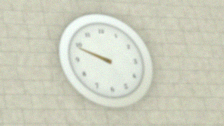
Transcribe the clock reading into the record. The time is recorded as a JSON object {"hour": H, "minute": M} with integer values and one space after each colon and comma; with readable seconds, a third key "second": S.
{"hour": 9, "minute": 49}
